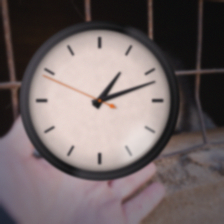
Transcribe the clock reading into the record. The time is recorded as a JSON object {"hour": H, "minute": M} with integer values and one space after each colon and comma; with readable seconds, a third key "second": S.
{"hour": 1, "minute": 11, "second": 49}
